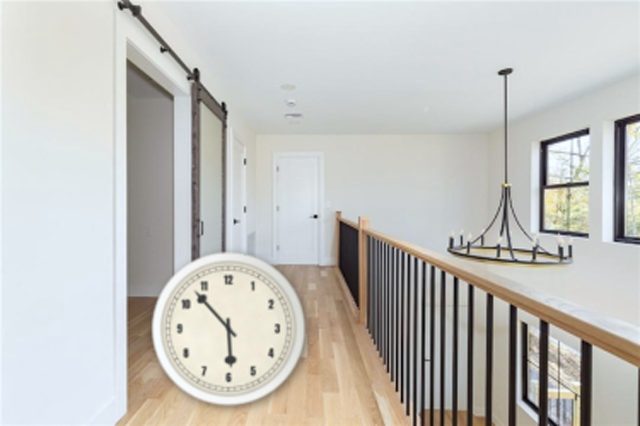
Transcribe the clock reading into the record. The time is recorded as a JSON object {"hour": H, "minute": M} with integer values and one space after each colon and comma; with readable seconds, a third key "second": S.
{"hour": 5, "minute": 53}
